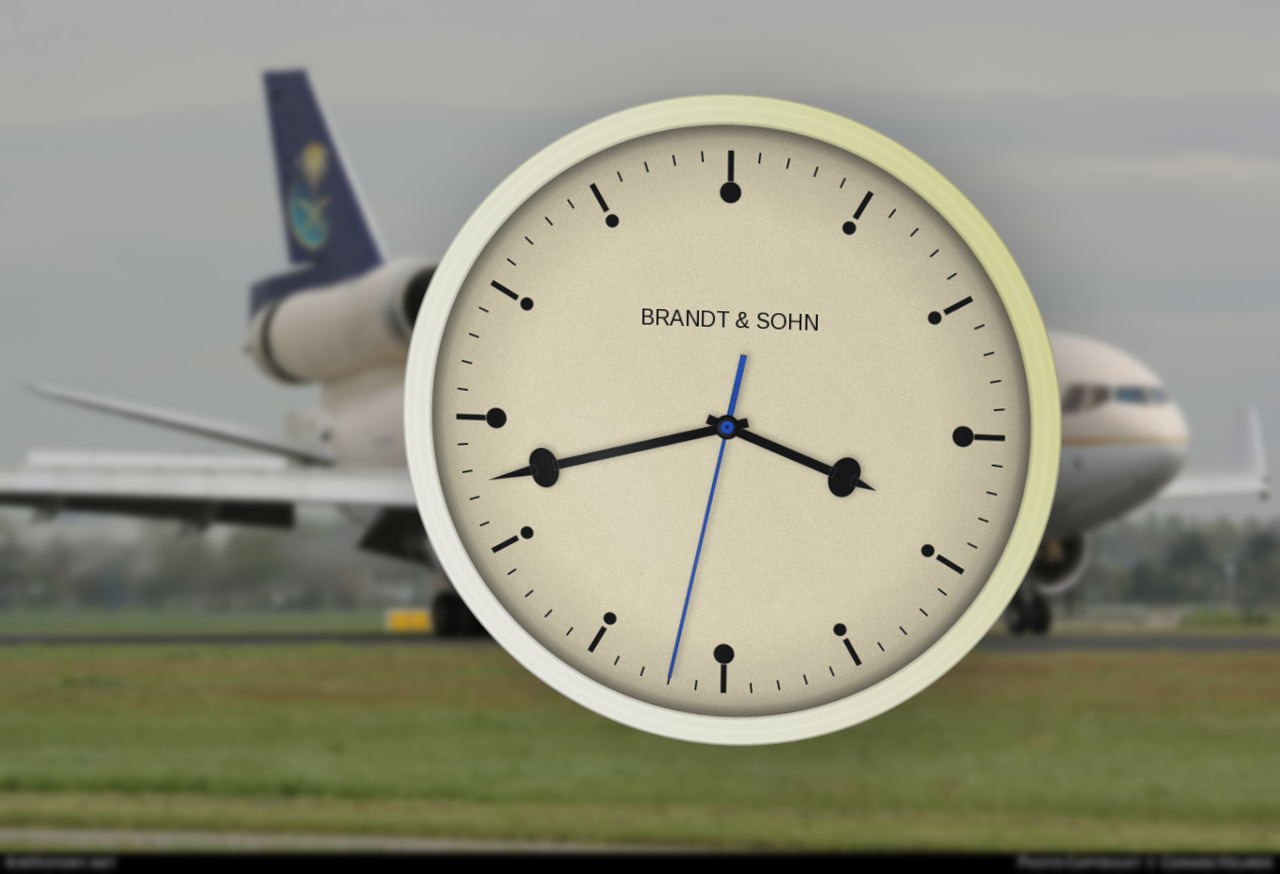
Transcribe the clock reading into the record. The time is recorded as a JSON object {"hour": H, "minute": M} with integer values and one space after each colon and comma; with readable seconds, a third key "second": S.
{"hour": 3, "minute": 42, "second": 32}
